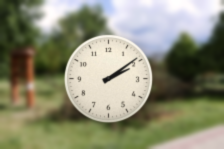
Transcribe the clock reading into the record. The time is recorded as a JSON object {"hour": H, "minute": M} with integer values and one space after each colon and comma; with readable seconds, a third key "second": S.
{"hour": 2, "minute": 9}
